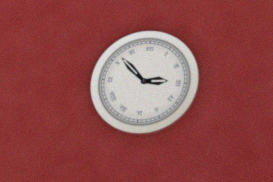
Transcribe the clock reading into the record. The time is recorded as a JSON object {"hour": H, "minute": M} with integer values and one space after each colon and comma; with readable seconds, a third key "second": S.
{"hour": 2, "minute": 52}
